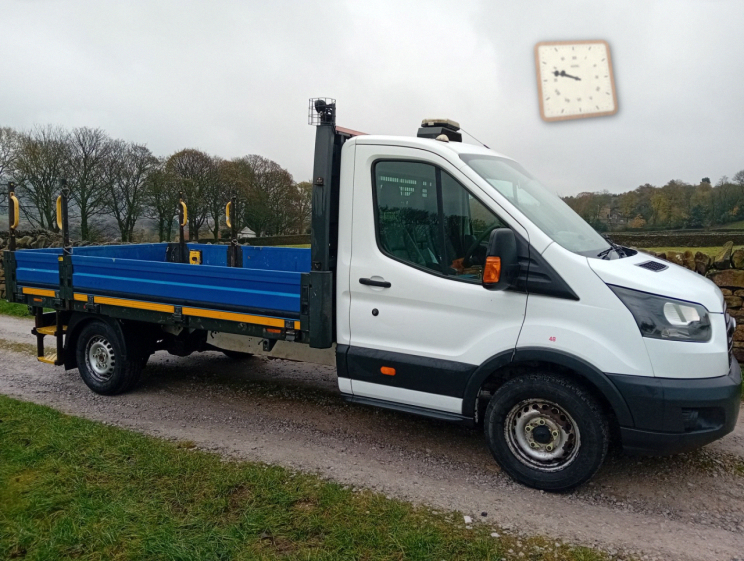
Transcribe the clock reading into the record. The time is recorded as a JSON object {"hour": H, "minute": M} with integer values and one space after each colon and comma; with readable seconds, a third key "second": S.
{"hour": 9, "minute": 48}
